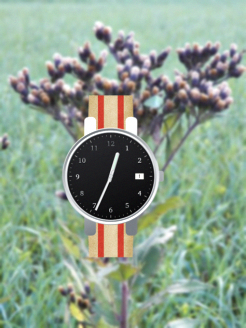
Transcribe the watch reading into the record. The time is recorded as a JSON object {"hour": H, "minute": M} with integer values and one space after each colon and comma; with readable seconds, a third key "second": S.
{"hour": 12, "minute": 34}
